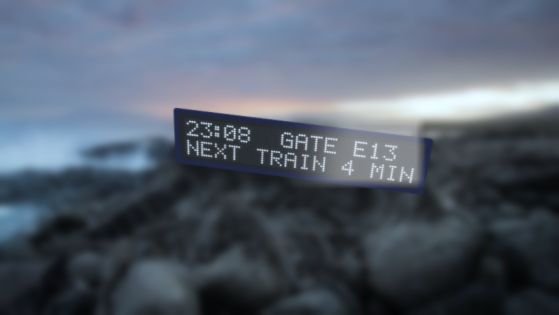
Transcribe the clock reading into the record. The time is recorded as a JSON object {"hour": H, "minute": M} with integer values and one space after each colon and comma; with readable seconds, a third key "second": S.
{"hour": 23, "minute": 8}
